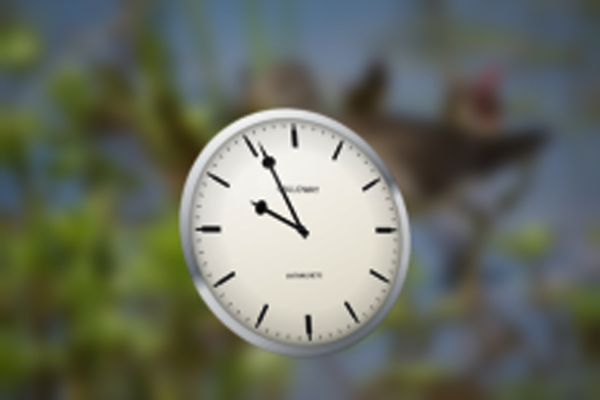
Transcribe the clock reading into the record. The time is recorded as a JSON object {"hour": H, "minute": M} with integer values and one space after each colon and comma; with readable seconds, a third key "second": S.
{"hour": 9, "minute": 56}
